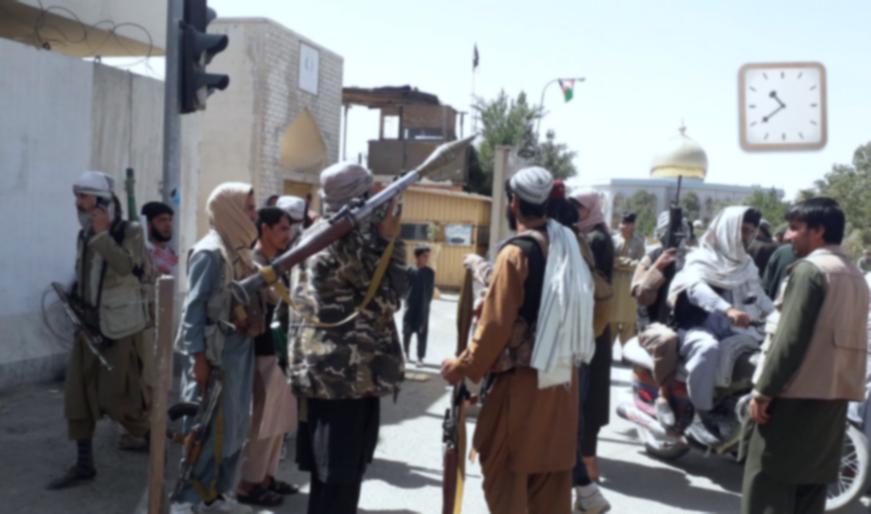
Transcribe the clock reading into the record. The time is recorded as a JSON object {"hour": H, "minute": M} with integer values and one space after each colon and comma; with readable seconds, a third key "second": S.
{"hour": 10, "minute": 39}
